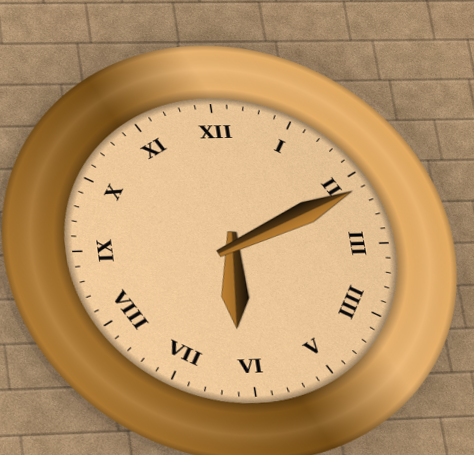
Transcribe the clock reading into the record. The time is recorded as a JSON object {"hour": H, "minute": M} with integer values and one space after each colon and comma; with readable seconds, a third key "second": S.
{"hour": 6, "minute": 11}
